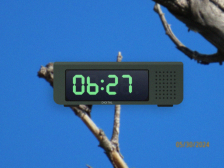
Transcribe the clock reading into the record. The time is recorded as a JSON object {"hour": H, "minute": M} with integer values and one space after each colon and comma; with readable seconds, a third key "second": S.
{"hour": 6, "minute": 27}
